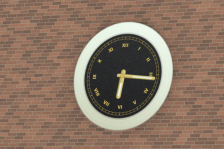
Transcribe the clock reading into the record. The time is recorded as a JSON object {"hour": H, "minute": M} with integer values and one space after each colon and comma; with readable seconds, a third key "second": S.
{"hour": 6, "minute": 16}
